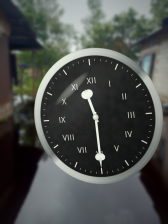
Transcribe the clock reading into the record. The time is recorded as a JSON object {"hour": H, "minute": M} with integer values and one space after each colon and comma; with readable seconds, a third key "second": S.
{"hour": 11, "minute": 30}
